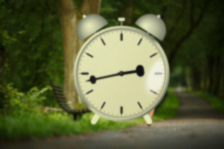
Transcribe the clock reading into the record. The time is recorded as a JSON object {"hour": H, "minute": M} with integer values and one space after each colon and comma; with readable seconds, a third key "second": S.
{"hour": 2, "minute": 43}
